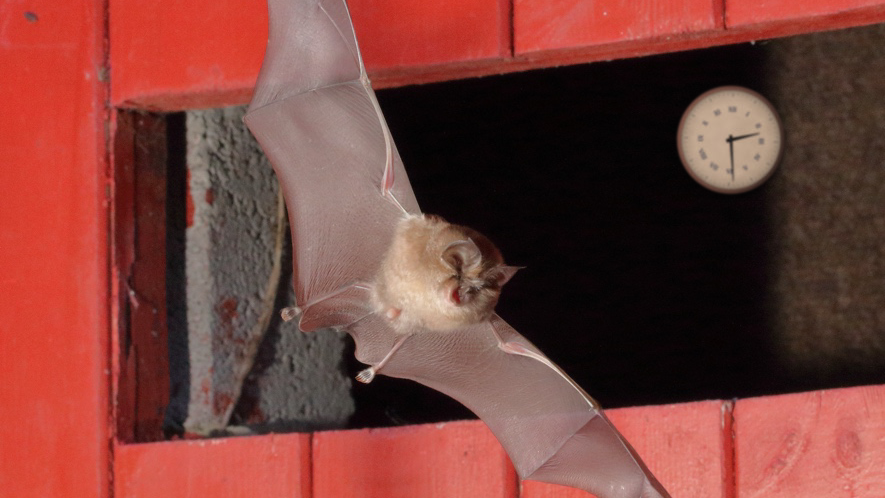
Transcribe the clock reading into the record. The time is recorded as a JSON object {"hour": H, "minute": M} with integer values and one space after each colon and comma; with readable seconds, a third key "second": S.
{"hour": 2, "minute": 29}
